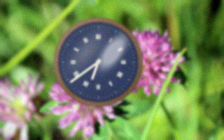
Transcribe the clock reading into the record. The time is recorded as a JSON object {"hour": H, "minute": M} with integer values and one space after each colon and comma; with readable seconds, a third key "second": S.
{"hour": 6, "minute": 39}
